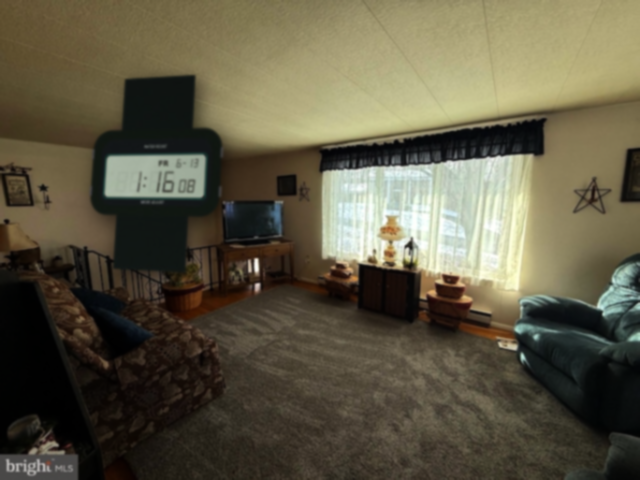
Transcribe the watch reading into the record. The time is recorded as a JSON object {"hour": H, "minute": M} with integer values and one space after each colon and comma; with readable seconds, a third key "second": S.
{"hour": 1, "minute": 16, "second": 8}
